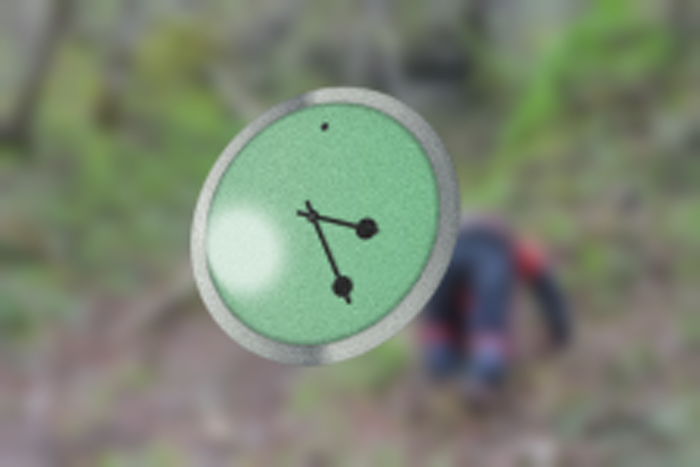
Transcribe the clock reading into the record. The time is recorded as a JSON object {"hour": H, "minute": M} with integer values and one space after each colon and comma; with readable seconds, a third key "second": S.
{"hour": 3, "minute": 25}
